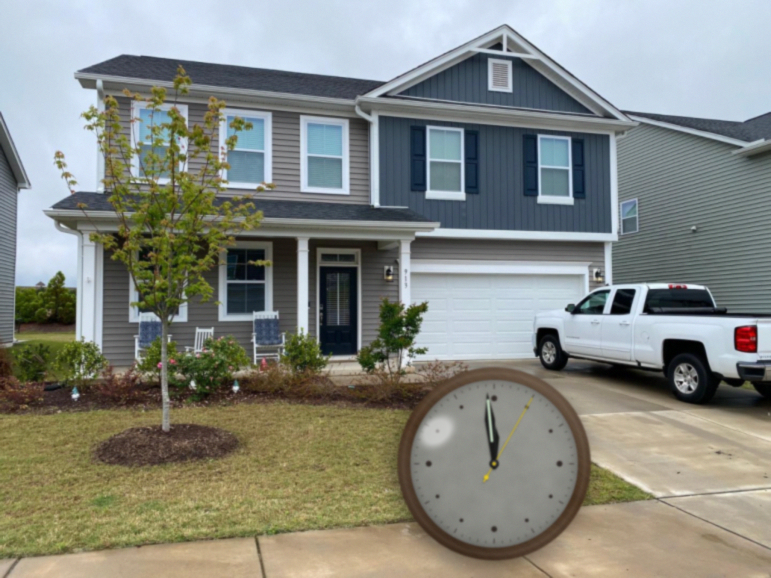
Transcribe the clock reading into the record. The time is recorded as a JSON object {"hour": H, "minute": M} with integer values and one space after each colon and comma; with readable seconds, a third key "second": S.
{"hour": 11, "minute": 59, "second": 5}
